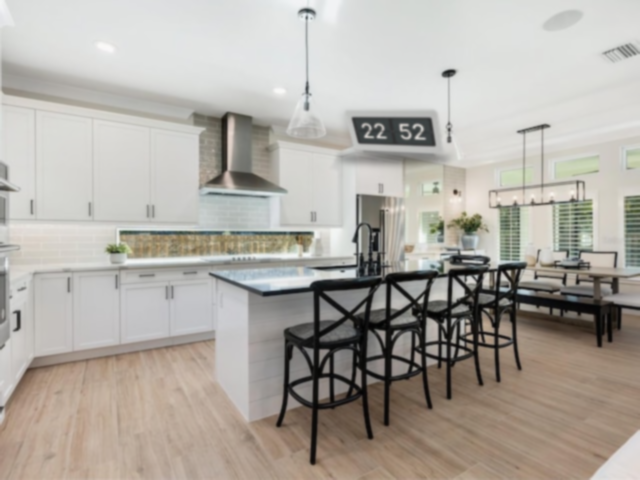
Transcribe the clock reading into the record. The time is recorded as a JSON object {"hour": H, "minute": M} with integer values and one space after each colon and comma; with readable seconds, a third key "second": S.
{"hour": 22, "minute": 52}
